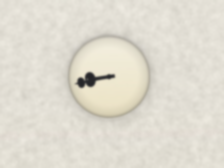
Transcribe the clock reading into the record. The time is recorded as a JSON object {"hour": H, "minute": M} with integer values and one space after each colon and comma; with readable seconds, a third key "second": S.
{"hour": 8, "minute": 43}
